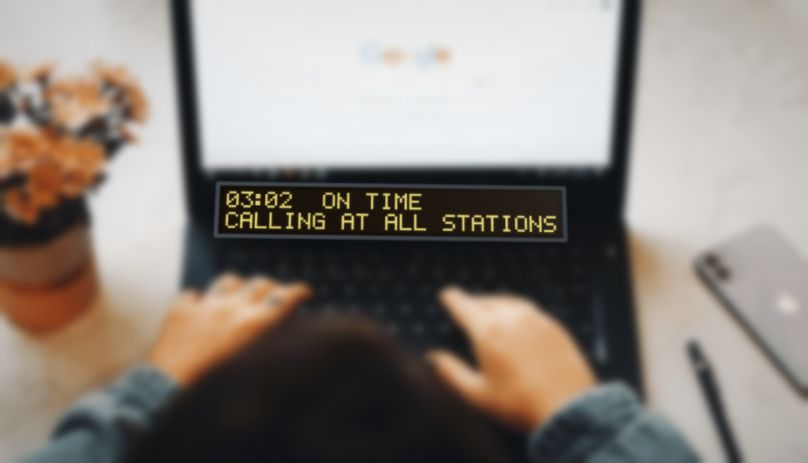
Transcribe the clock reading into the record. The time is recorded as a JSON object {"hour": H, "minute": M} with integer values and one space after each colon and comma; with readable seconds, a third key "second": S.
{"hour": 3, "minute": 2}
